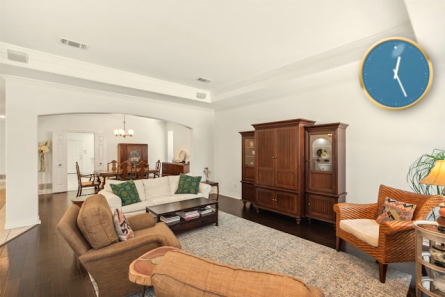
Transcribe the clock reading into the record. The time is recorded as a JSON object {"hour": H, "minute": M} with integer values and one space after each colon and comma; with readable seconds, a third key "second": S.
{"hour": 12, "minute": 26}
